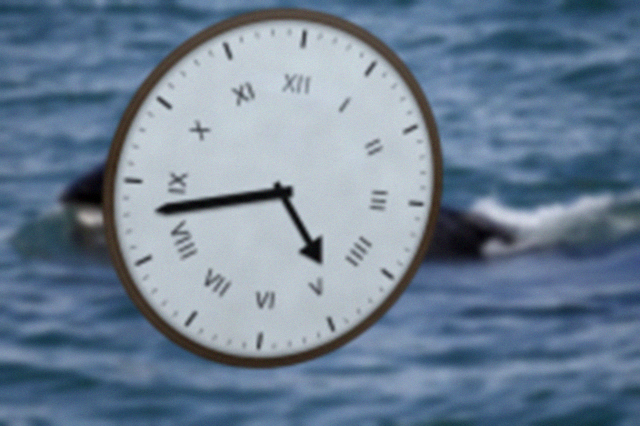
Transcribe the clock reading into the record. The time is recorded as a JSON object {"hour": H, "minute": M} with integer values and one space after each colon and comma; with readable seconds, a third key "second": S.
{"hour": 4, "minute": 43}
